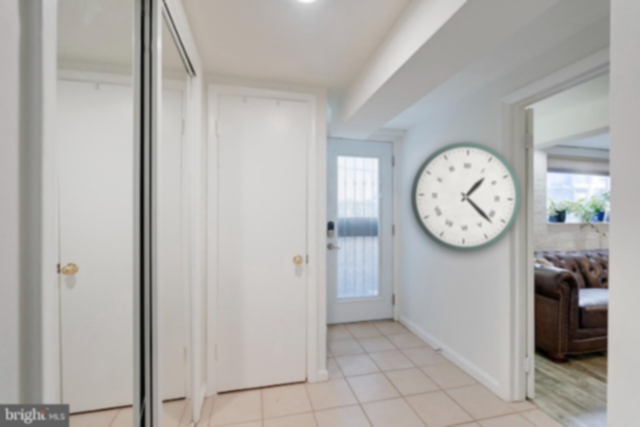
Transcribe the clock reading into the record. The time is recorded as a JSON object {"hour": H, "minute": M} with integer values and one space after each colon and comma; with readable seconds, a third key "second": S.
{"hour": 1, "minute": 22}
